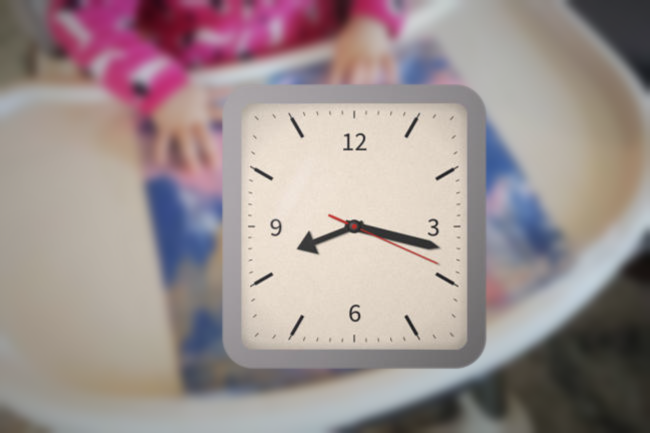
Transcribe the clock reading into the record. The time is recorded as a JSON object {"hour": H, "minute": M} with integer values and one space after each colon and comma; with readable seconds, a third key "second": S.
{"hour": 8, "minute": 17, "second": 19}
